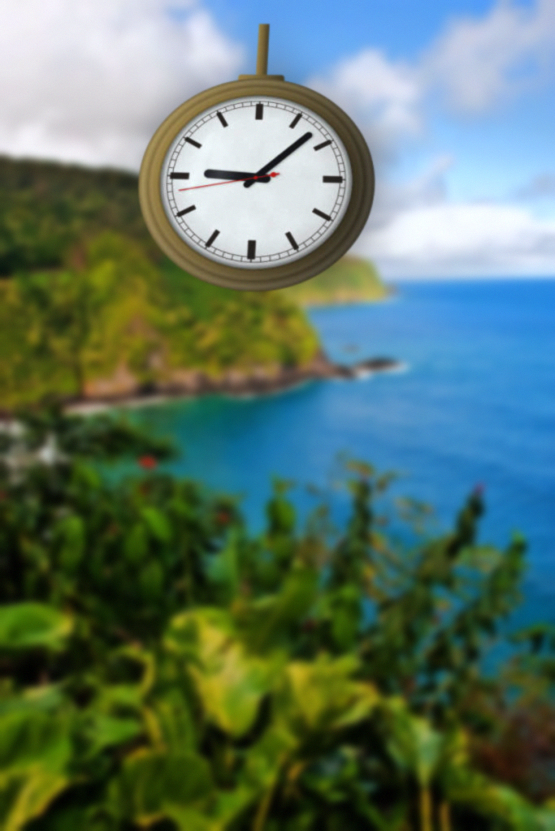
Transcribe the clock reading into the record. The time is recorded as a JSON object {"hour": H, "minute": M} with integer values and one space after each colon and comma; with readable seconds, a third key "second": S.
{"hour": 9, "minute": 7, "second": 43}
